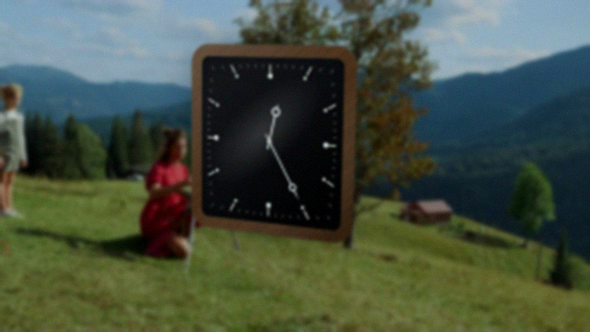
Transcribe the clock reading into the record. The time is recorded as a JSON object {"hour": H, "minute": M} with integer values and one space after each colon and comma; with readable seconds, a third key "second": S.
{"hour": 12, "minute": 25}
